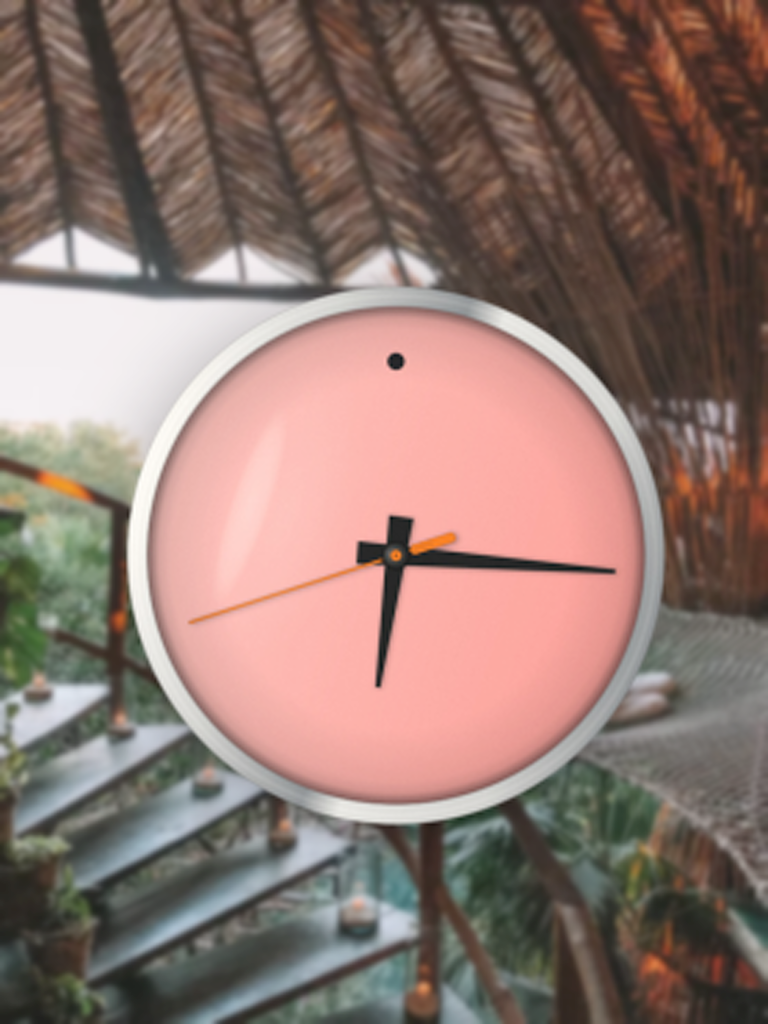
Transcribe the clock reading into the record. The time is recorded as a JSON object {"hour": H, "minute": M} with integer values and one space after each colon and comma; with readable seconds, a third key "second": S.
{"hour": 6, "minute": 15, "second": 42}
